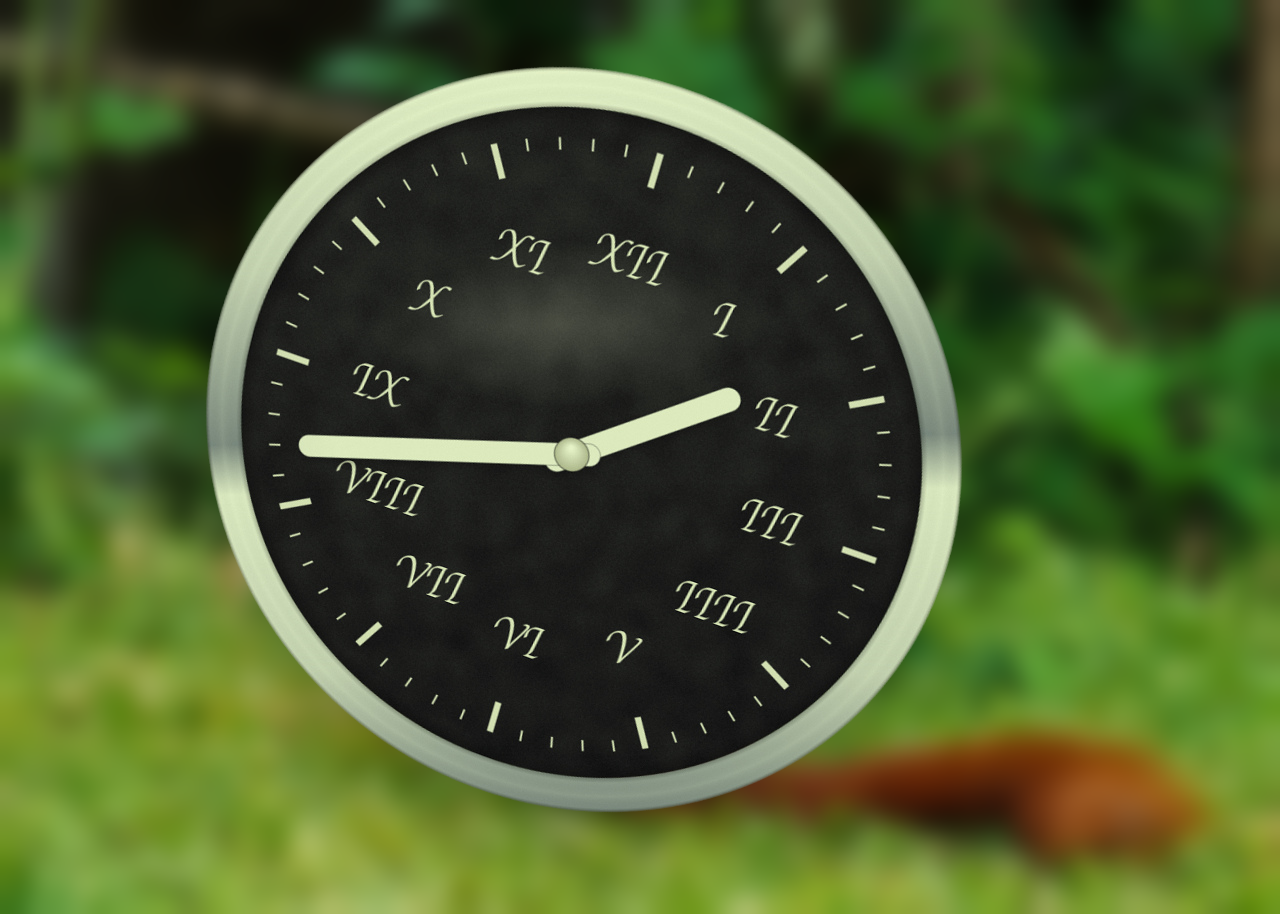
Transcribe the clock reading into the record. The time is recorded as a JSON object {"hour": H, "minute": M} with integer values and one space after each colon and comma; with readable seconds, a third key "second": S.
{"hour": 1, "minute": 42}
